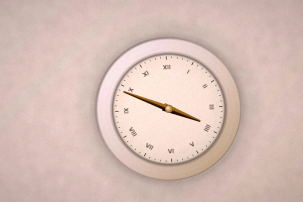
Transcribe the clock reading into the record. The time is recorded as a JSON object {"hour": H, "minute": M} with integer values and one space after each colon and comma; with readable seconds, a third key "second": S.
{"hour": 3, "minute": 49}
